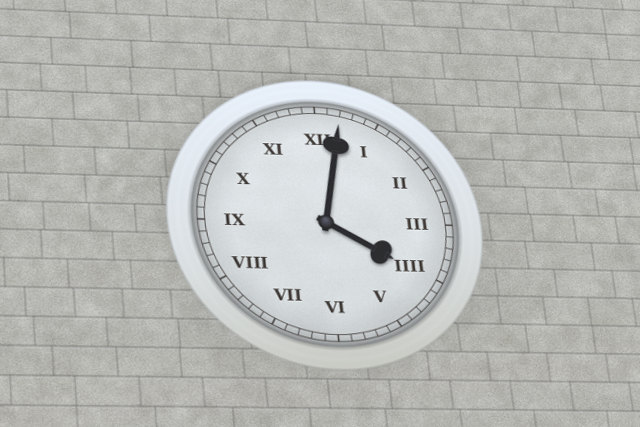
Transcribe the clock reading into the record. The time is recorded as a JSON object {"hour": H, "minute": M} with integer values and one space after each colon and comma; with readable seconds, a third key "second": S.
{"hour": 4, "minute": 2}
